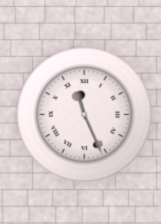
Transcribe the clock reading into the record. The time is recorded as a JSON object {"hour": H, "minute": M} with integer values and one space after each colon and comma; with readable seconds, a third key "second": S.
{"hour": 11, "minute": 26}
